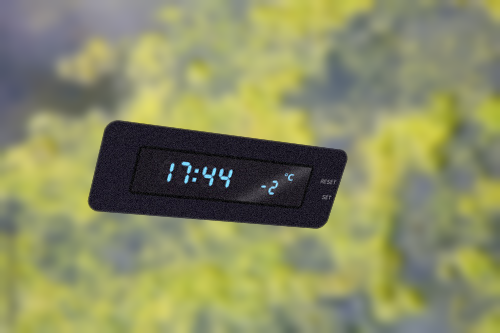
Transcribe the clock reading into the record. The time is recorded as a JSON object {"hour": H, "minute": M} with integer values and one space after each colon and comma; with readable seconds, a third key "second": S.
{"hour": 17, "minute": 44}
